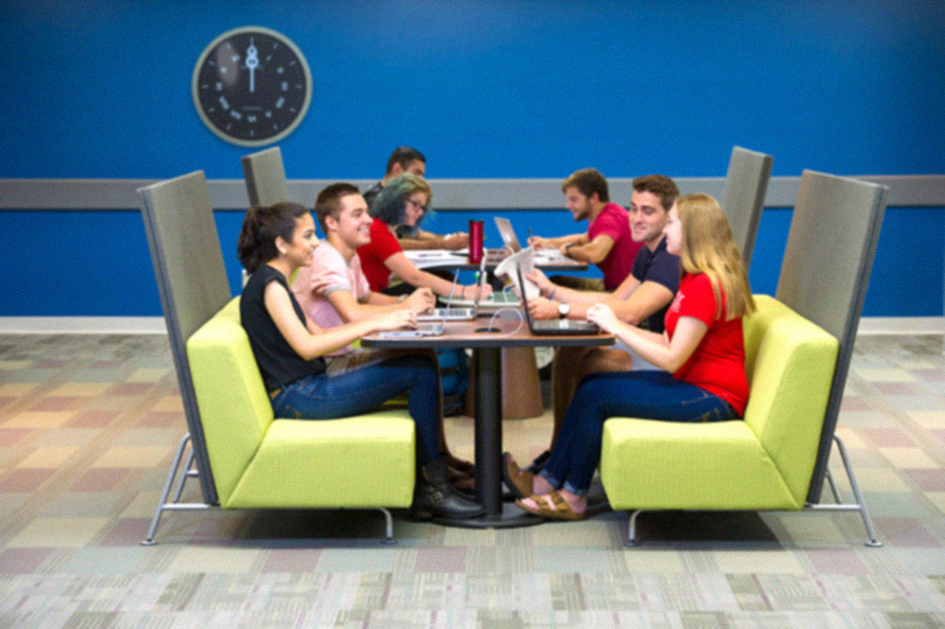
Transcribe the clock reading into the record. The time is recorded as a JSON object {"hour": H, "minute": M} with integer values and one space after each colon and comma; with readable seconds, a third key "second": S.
{"hour": 12, "minute": 0}
